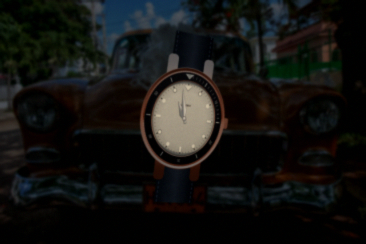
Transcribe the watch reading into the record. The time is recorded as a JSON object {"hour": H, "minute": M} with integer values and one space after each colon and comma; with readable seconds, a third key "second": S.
{"hour": 10, "minute": 58}
